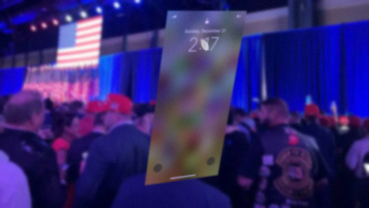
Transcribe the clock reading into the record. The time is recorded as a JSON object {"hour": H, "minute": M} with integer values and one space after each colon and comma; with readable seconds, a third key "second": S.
{"hour": 2, "minute": 17}
